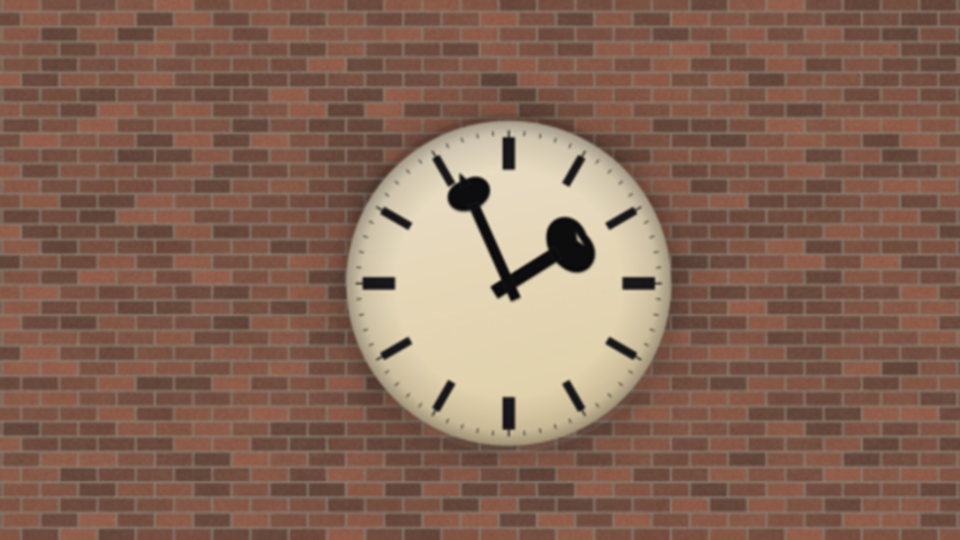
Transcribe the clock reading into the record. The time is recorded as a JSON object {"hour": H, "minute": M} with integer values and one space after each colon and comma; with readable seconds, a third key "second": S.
{"hour": 1, "minute": 56}
